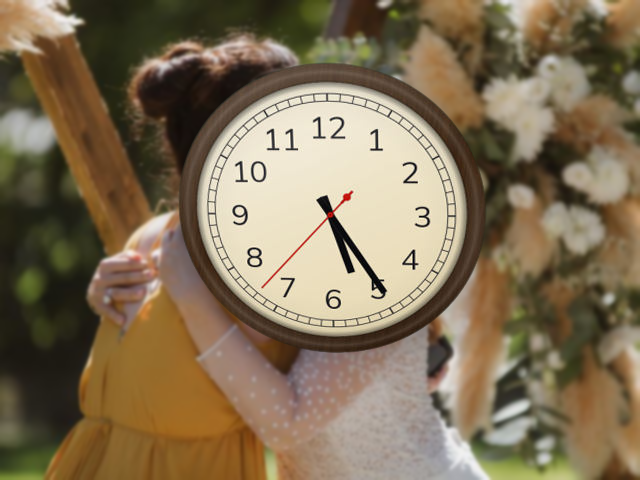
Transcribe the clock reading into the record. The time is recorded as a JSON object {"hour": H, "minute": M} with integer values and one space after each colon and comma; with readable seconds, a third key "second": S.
{"hour": 5, "minute": 24, "second": 37}
